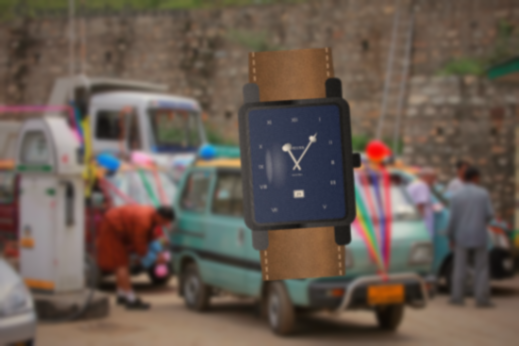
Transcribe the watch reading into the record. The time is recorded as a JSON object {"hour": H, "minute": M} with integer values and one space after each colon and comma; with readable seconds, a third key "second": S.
{"hour": 11, "minute": 6}
